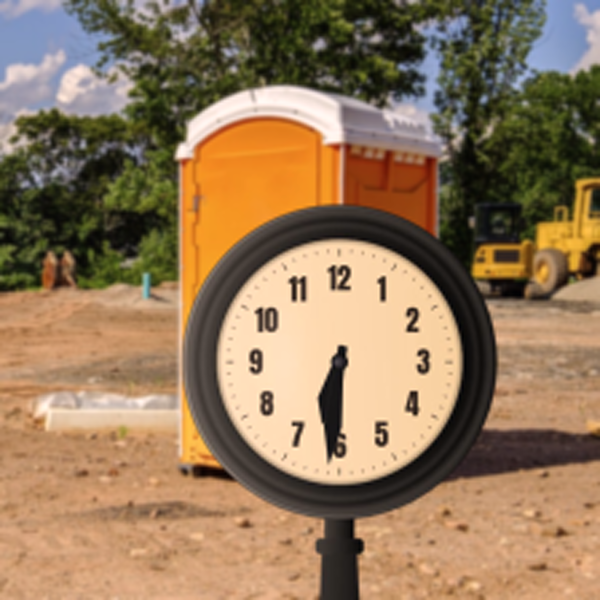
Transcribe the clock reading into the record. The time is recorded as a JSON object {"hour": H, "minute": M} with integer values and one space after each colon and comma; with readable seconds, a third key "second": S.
{"hour": 6, "minute": 31}
